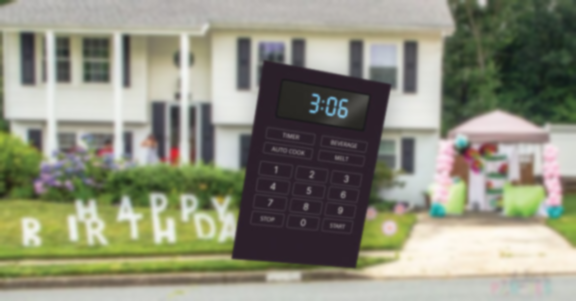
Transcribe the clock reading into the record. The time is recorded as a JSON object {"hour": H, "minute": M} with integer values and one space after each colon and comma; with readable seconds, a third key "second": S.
{"hour": 3, "minute": 6}
